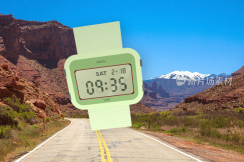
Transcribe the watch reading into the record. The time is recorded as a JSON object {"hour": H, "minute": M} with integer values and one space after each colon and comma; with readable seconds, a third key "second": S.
{"hour": 9, "minute": 35}
